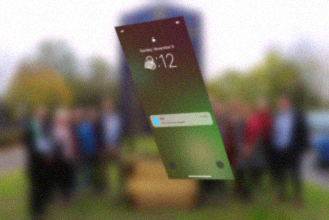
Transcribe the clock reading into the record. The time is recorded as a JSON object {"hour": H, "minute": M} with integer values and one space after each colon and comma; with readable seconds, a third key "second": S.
{"hour": 3, "minute": 12}
